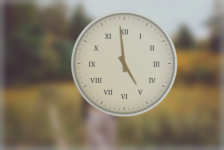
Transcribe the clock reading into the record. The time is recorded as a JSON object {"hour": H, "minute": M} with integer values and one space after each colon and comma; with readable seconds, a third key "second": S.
{"hour": 4, "minute": 59}
